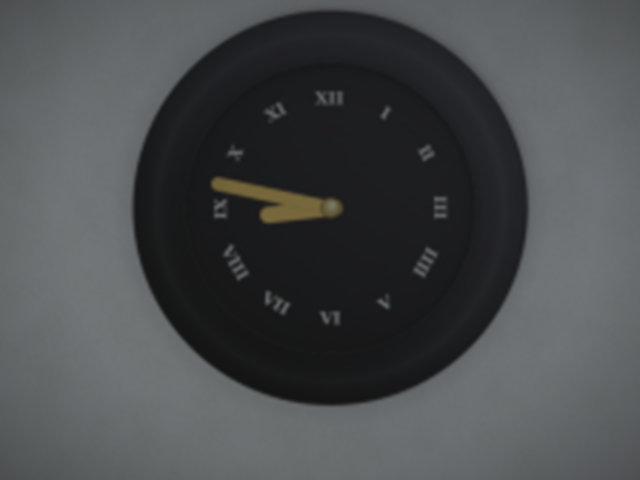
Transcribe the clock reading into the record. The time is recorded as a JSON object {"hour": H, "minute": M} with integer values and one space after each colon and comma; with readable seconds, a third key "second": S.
{"hour": 8, "minute": 47}
